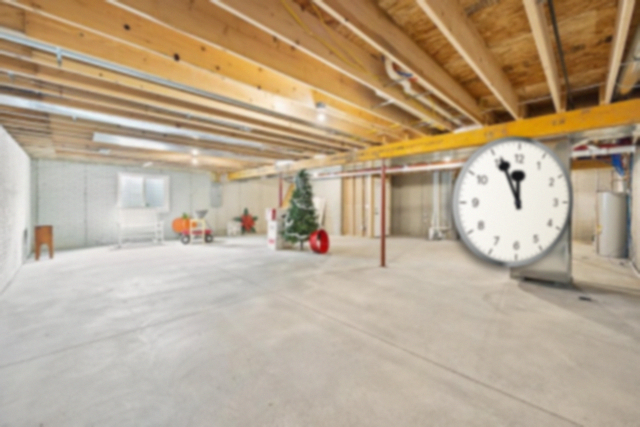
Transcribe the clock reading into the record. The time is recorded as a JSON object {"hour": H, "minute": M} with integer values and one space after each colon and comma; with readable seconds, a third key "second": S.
{"hour": 11, "minute": 56}
